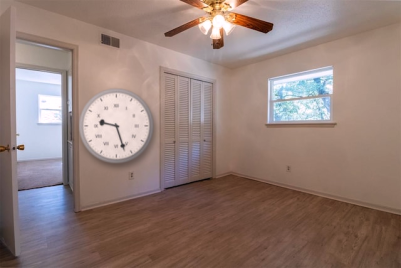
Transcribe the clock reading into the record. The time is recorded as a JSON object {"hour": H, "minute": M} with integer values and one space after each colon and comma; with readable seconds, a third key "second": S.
{"hour": 9, "minute": 27}
